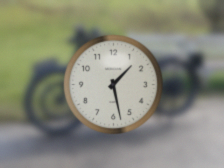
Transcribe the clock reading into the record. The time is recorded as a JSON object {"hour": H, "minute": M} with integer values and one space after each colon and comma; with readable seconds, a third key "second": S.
{"hour": 1, "minute": 28}
